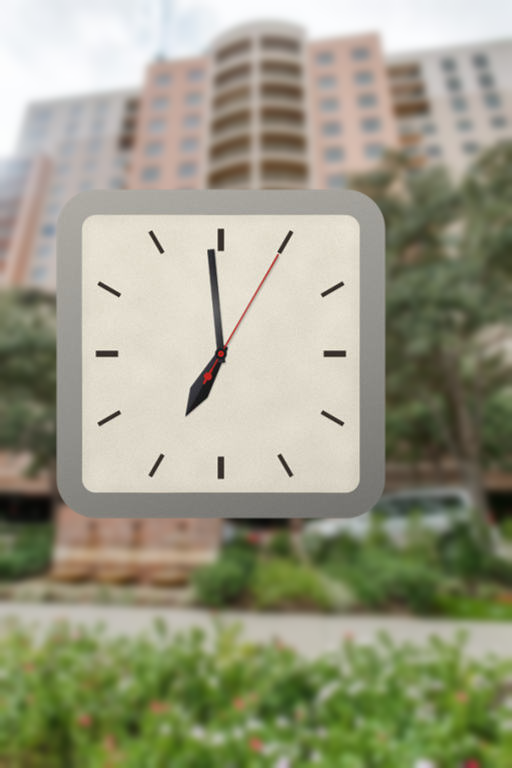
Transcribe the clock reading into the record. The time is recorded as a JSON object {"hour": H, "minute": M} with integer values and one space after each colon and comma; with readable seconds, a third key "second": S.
{"hour": 6, "minute": 59, "second": 5}
